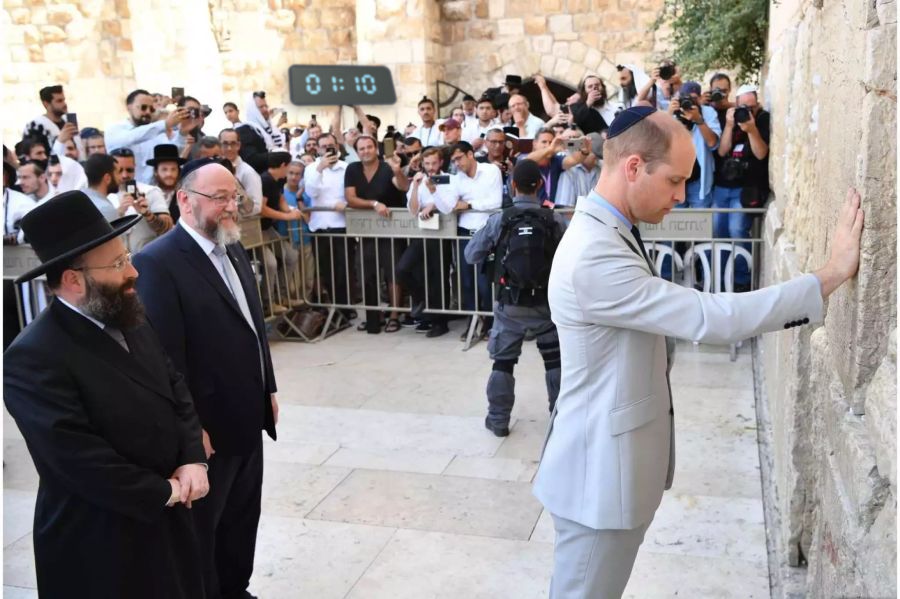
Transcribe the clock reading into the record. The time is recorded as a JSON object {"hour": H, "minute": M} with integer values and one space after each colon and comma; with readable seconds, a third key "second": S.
{"hour": 1, "minute": 10}
